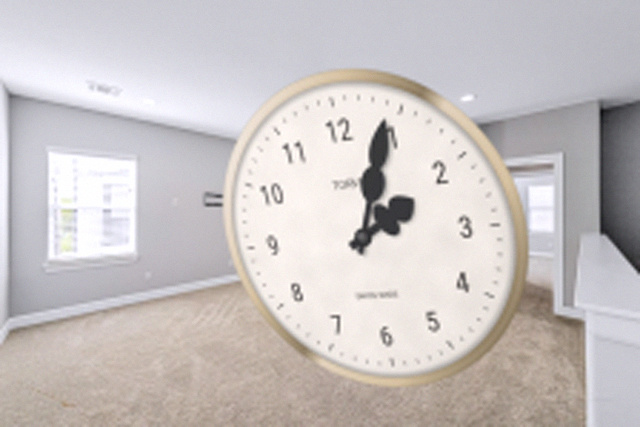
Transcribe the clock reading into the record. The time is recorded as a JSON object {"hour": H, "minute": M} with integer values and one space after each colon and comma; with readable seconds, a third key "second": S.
{"hour": 2, "minute": 4}
